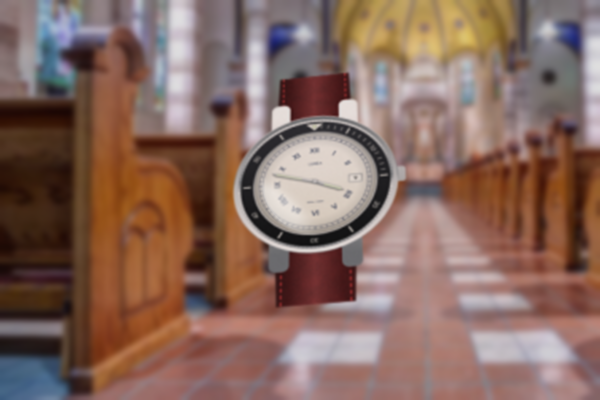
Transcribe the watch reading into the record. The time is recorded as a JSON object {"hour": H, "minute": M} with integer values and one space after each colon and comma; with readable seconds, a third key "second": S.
{"hour": 3, "minute": 48}
